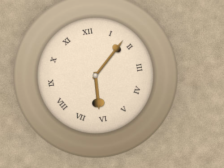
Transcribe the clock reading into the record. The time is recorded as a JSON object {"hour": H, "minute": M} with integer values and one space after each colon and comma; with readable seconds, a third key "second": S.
{"hour": 6, "minute": 8}
